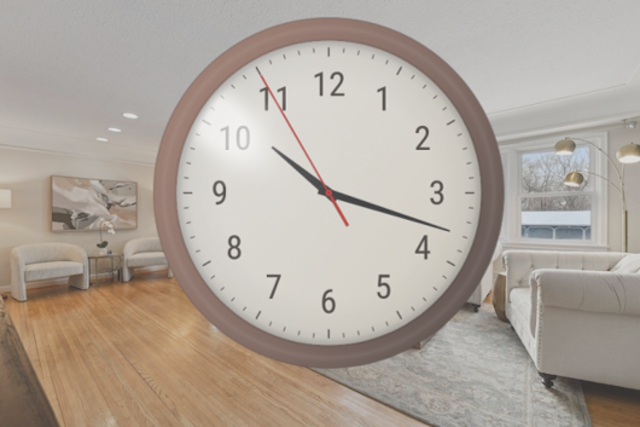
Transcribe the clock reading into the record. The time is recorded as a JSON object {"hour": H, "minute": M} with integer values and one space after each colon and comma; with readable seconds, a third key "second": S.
{"hour": 10, "minute": 17, "second": 55}
